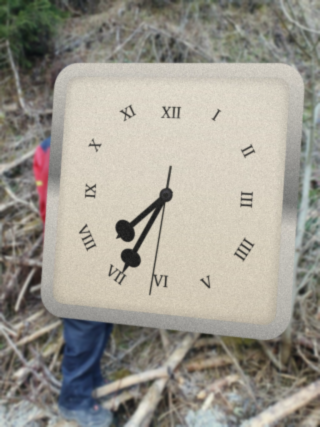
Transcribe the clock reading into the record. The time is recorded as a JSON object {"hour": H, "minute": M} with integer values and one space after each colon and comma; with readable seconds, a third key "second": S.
{"hour": 7, "minute": 34, "second": 31}
